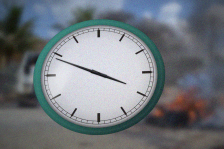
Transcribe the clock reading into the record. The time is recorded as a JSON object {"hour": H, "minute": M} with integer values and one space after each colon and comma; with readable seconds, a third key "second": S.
{"hour": 3, "minute": 49}
